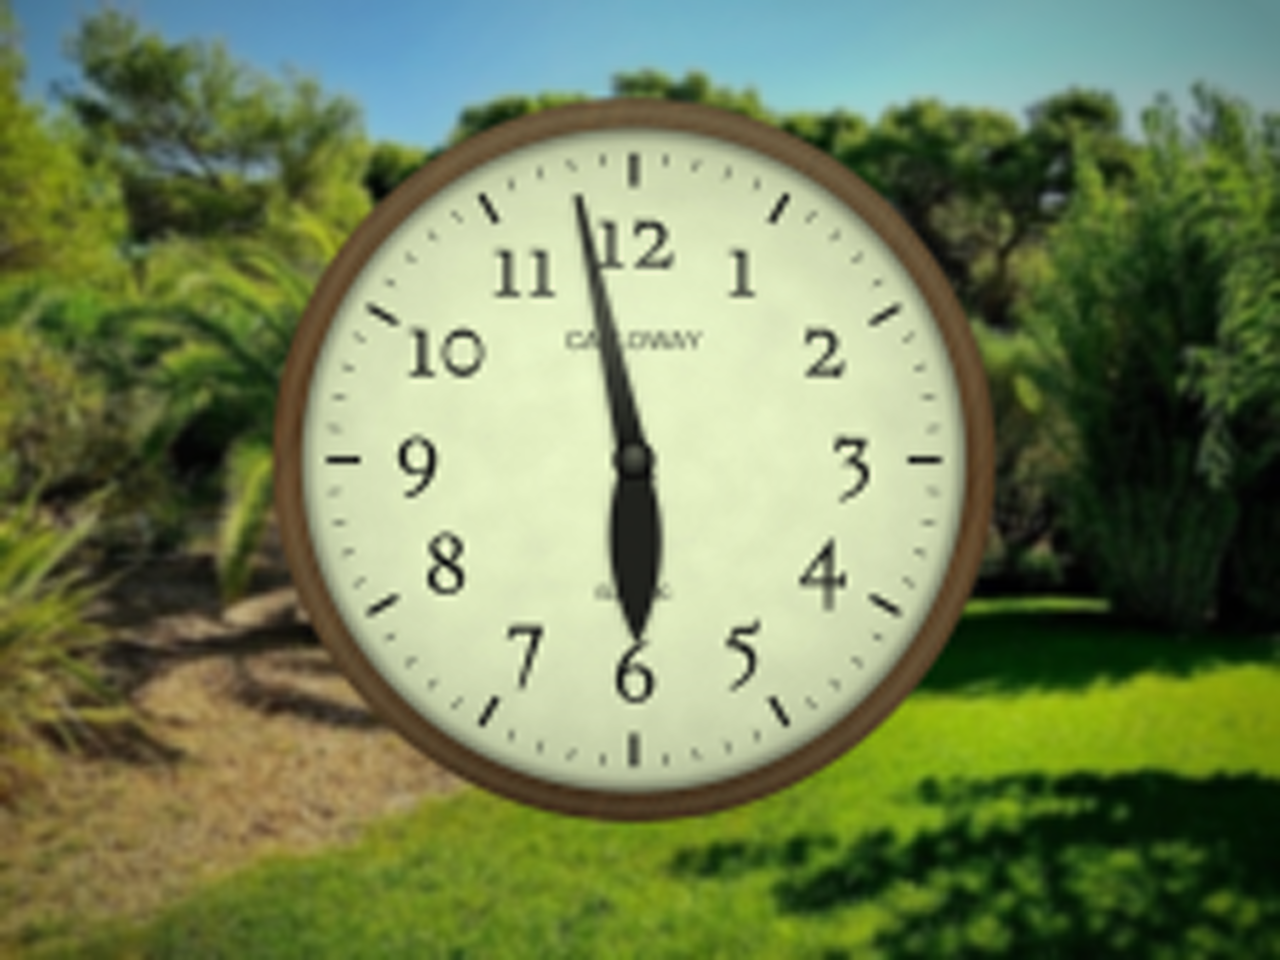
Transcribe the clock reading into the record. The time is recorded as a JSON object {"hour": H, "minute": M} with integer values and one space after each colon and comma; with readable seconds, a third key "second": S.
{"hour": 5, "minute": 58}
